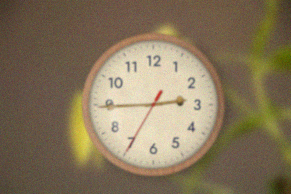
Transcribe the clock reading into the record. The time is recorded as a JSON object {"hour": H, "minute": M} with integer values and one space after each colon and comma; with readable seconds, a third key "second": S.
{"hour": 2, "minute": 44, "second": 35}
